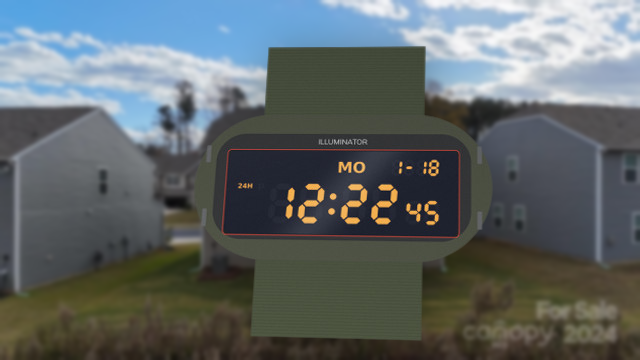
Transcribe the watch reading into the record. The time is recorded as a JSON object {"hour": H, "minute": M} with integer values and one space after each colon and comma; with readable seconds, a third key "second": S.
{"hour": 12, "minute": 22, "second": 45}
